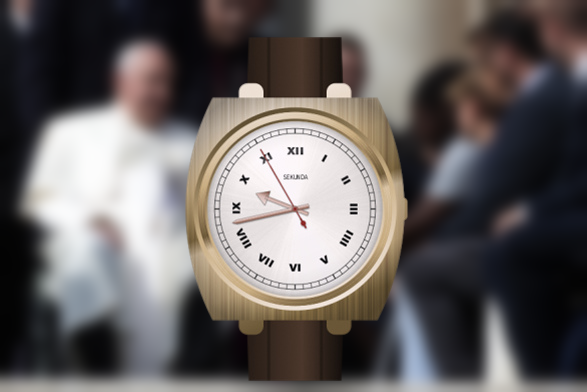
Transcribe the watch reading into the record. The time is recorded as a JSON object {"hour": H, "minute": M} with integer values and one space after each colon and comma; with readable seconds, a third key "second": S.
{"hour": 9, "minute": 42, "second": 55}
